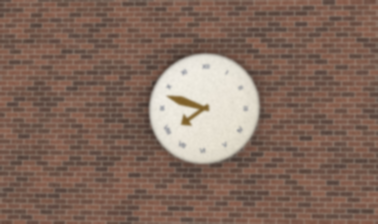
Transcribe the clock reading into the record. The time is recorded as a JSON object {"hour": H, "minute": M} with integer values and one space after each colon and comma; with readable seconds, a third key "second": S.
{"hour": 7, "minute": 48}
